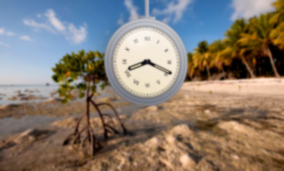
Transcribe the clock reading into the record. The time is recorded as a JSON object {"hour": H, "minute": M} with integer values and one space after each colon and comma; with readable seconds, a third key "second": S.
{"hour": 8, "minute": 19}
